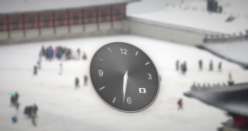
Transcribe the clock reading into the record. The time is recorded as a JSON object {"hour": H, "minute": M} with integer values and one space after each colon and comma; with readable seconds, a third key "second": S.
{"hour": 6, "minute": 32}
